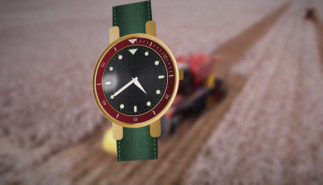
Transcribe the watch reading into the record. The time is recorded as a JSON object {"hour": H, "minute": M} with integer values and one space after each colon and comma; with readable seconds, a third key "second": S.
{"hour": 4, "minute": 40}
